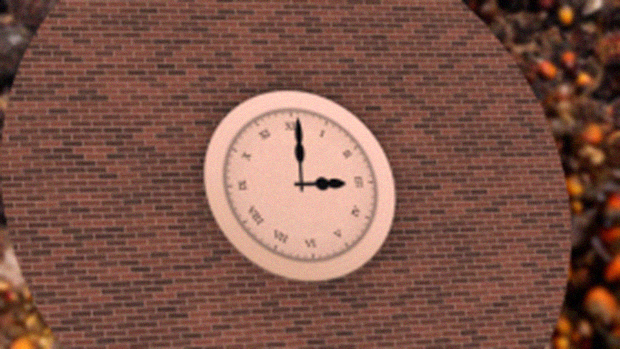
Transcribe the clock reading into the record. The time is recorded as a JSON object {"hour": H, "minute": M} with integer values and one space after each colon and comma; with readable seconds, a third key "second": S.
{"hour": 3, "minute": 1}
